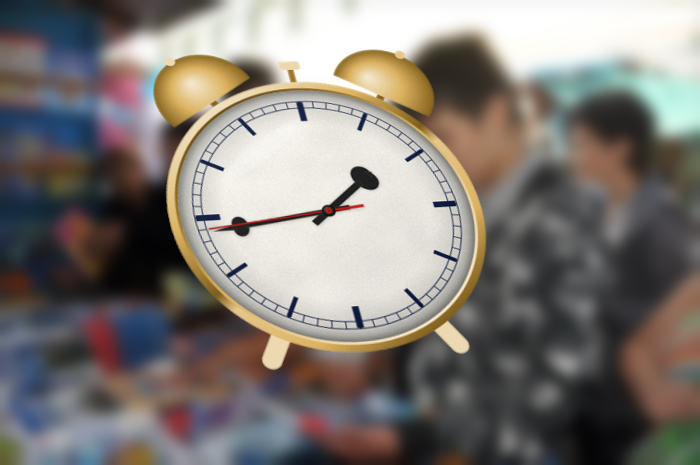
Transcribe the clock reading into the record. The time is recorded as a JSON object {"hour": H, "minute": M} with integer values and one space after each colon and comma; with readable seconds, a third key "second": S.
{"hour": 1, "minute": 43, "second": 44}
